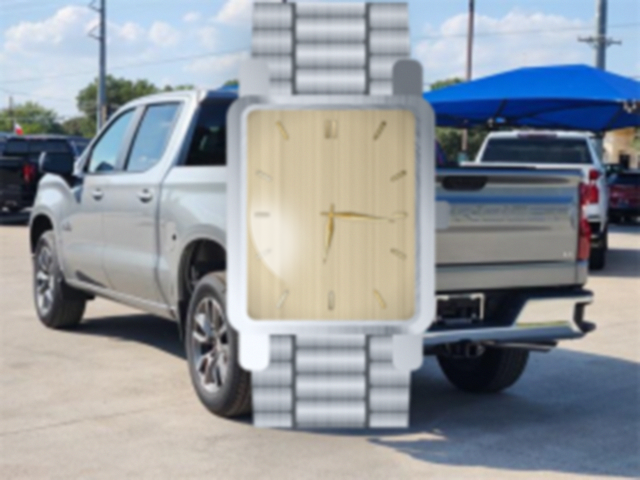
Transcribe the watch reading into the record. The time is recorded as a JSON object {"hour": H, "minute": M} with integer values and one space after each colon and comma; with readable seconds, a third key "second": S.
{"hour": 6, "minute": 16}
